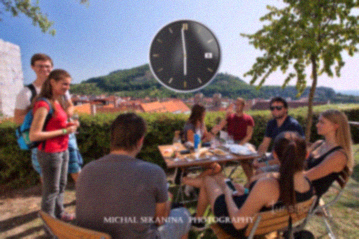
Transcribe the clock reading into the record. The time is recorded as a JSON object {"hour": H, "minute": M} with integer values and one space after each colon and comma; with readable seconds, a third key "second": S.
{"hour": 5, "minute": 59}
